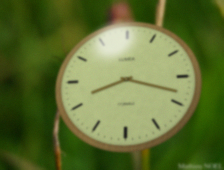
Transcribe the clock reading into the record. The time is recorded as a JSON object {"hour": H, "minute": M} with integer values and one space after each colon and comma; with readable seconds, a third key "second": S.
{"hour": 8, "minute": 18}
